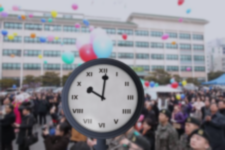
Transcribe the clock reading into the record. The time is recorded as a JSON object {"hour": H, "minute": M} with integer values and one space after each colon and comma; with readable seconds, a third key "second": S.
{"hour": 10, "minute": 1}
